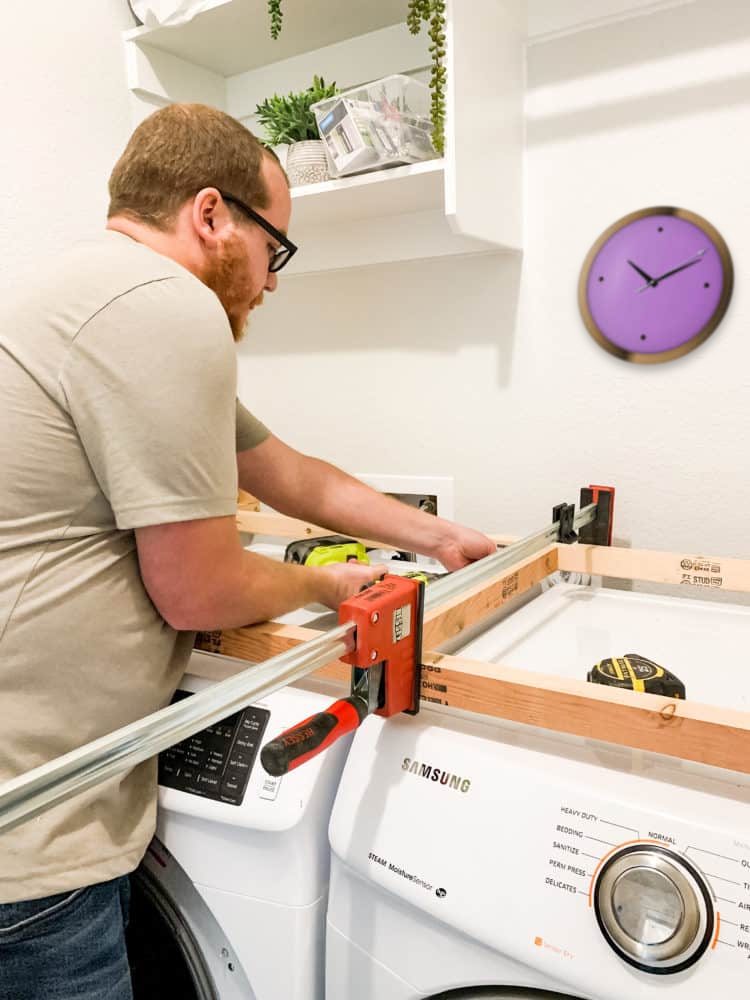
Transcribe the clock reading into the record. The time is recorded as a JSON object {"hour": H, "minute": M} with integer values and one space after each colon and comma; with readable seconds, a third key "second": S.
{"hour": 10, "minute": 10, "second": 9}
